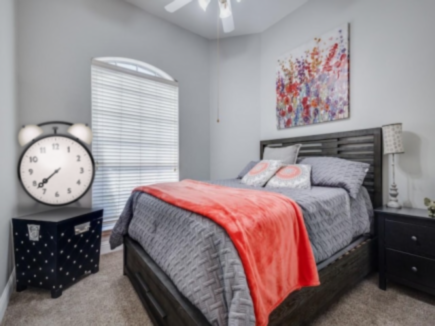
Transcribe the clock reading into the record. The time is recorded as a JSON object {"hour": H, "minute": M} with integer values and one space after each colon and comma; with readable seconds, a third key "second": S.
{"hour": 7, "minute": 38}
